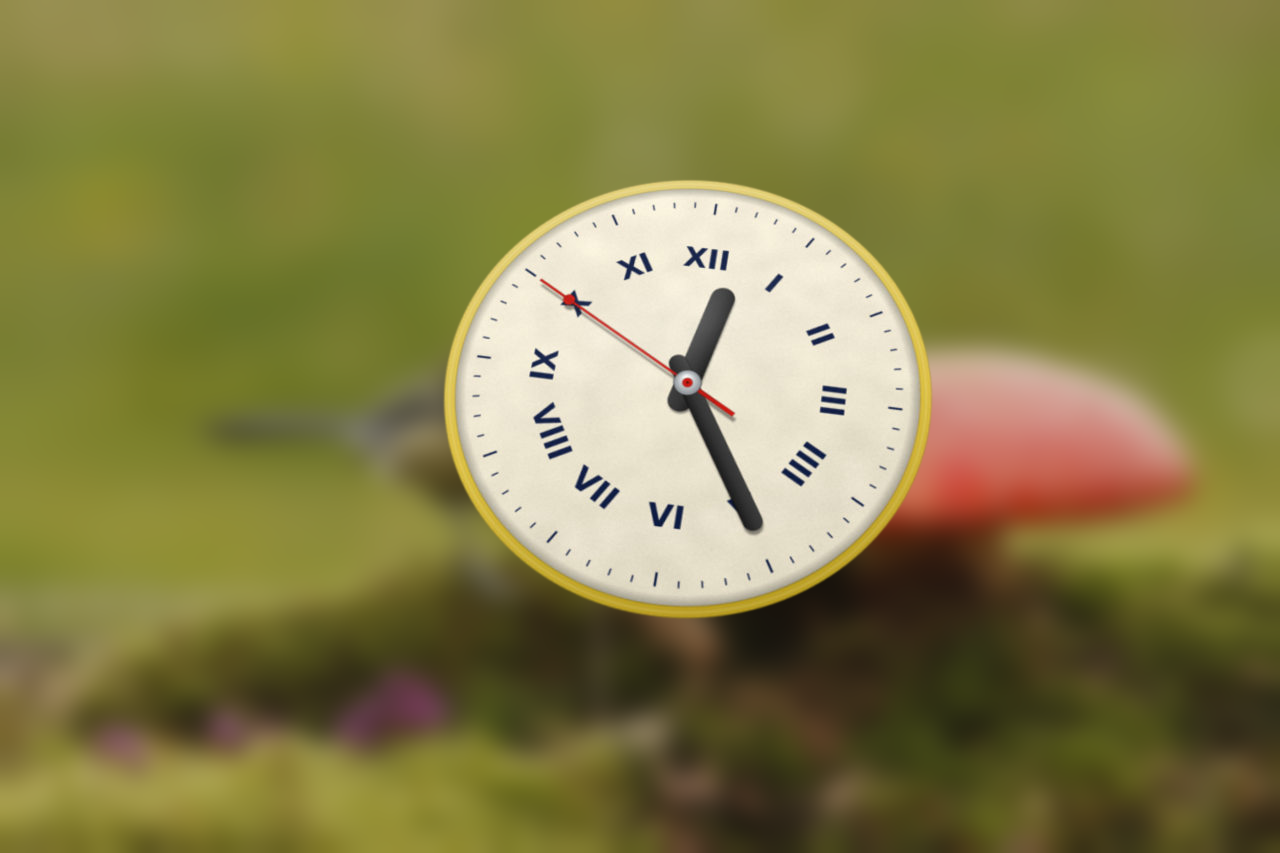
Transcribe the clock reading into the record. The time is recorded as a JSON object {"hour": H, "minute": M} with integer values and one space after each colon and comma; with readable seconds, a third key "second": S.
{"hour": 12, "minute": 24, "second": 50}
